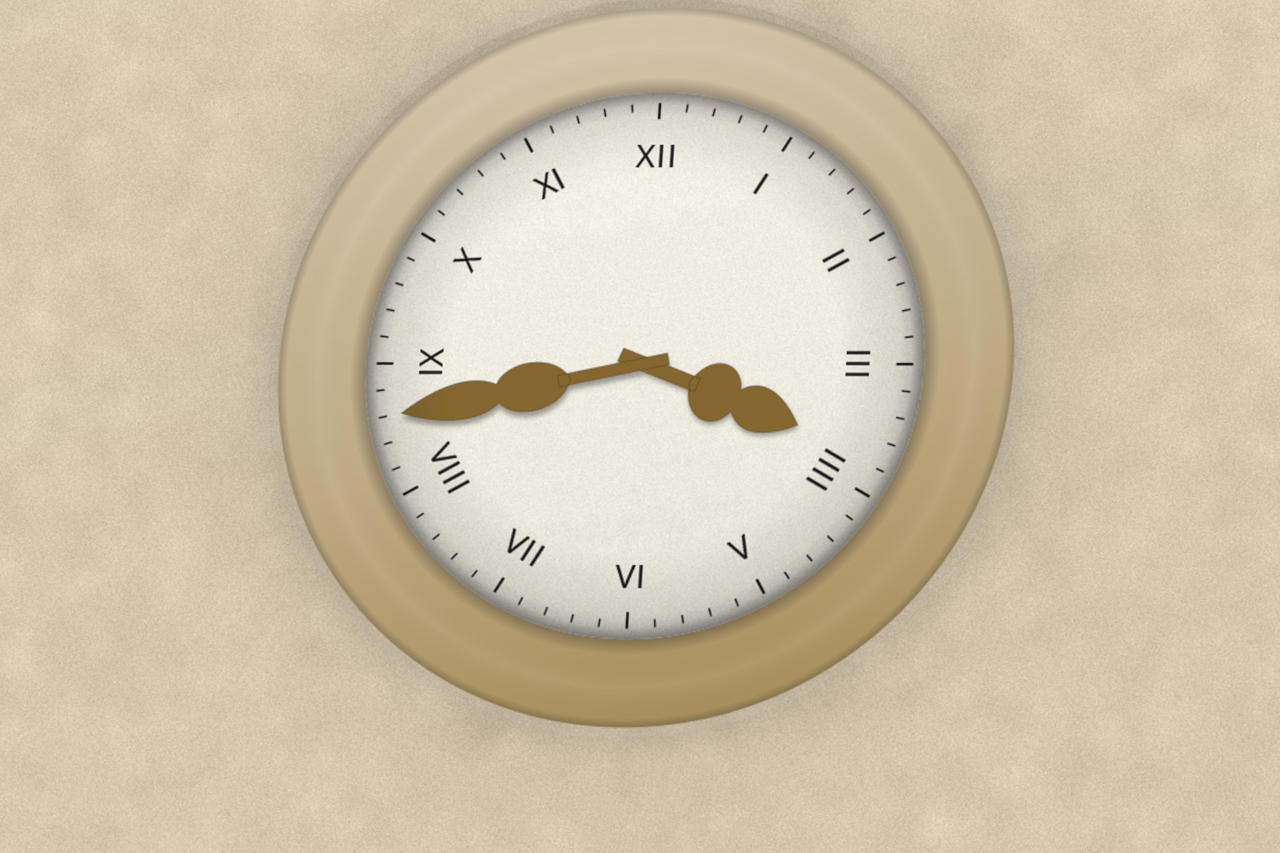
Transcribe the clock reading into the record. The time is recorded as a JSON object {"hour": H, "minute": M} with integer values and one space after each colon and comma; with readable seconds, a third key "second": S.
{"hour": 3, "minute": 43}
